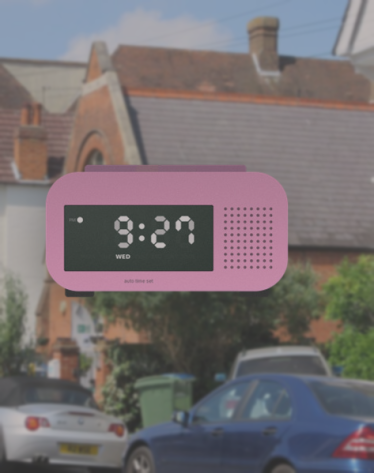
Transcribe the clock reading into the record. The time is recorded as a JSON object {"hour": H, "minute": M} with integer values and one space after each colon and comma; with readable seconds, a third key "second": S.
{"hour": 9, "minute": 27}
